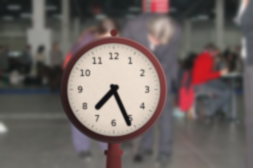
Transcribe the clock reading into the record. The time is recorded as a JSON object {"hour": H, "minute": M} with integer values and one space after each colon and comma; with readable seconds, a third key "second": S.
{"hour": 7, "minute": 26}
